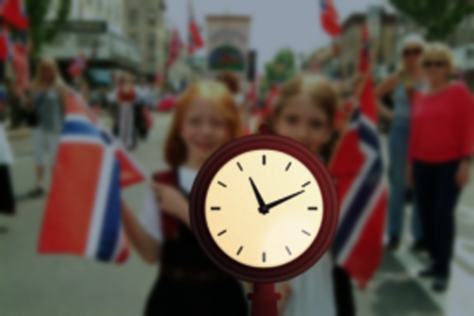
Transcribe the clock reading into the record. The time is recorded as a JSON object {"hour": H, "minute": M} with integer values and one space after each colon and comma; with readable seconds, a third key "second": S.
{"hour": 11, "minute": 11}
